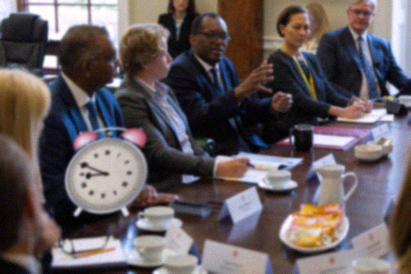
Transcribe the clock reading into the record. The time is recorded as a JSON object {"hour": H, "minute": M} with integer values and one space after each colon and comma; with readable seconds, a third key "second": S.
{"hour": 8, "minute": 49}
